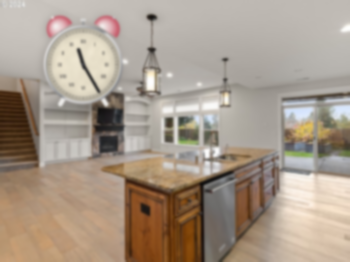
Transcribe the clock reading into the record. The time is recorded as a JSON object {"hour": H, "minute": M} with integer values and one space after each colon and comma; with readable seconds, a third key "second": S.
{"hour": 11, "minute": 25}
